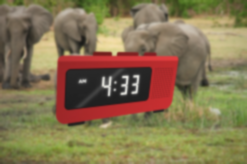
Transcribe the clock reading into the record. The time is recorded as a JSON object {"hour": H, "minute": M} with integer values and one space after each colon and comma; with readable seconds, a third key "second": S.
{"hour": 4, "minute": 33}
